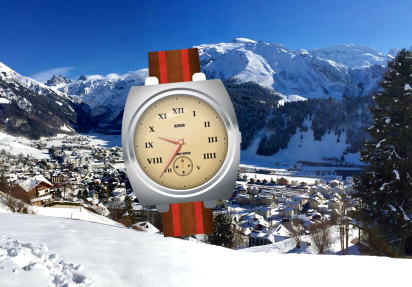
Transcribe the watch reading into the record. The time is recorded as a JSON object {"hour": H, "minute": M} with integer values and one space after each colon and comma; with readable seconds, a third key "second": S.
{"hour": 9, "minute": 36}
